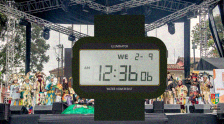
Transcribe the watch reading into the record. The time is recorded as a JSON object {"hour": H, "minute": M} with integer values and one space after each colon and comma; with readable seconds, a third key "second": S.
{"hour": 12, "minute": 36, "second": 6}
